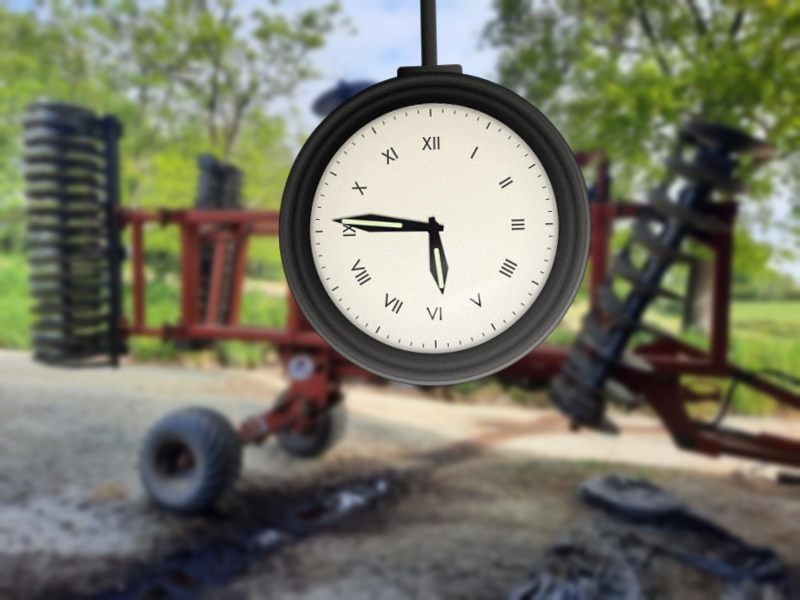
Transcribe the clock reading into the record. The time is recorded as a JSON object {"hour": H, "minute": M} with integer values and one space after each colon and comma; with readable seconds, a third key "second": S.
{"hour": 5, "minute": 46}
